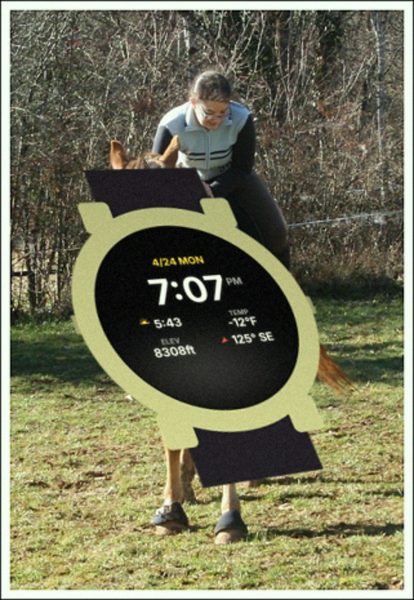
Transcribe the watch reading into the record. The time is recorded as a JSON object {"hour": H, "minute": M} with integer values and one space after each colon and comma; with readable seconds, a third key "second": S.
{"hour": 7, "minute": 7}
